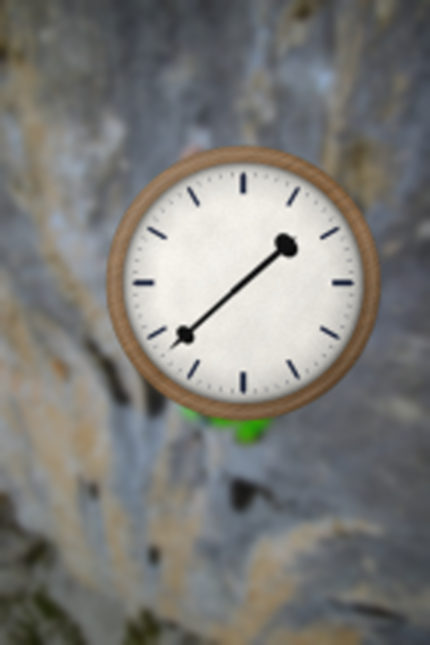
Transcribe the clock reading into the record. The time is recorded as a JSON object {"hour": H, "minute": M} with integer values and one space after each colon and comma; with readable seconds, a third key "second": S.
{"hour": 1, "minute": 38}
